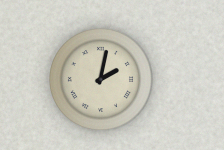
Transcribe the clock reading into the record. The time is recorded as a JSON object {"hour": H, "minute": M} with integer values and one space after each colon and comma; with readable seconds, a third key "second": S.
{"hour": 2, "minute": 2}
